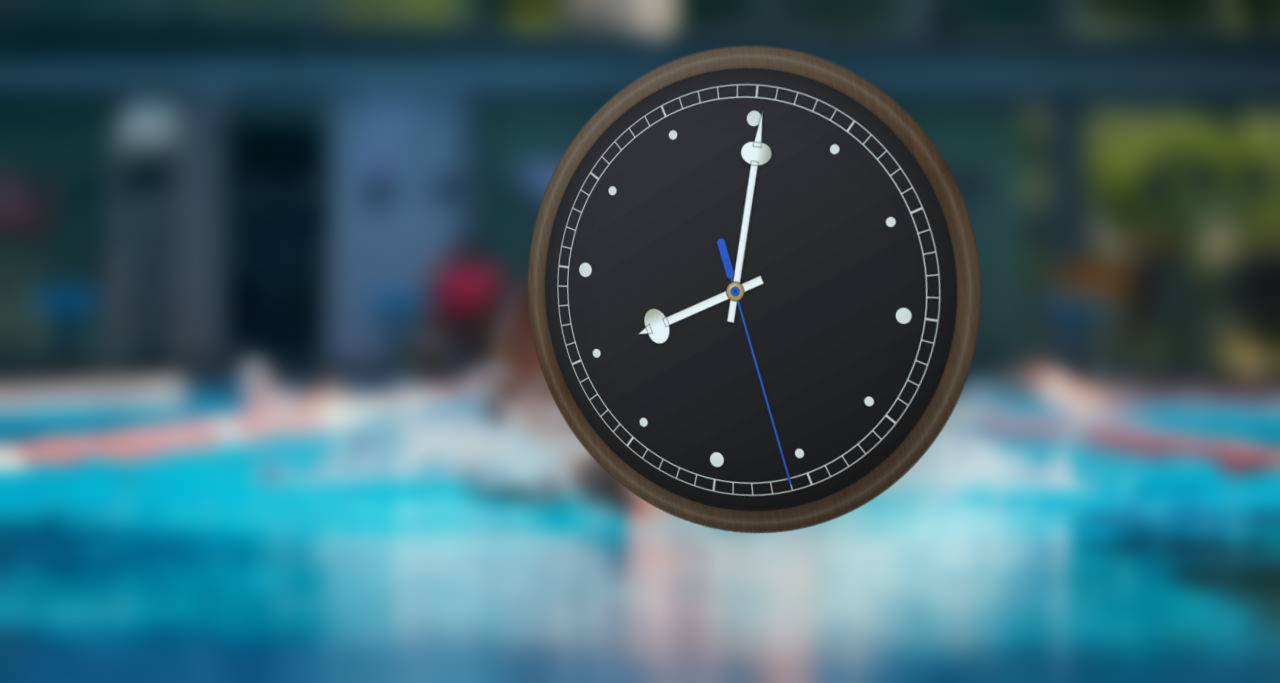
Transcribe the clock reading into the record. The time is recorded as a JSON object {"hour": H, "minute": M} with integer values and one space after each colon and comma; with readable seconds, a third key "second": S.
{"hour": 8, "minute": 0, "second": 26}
